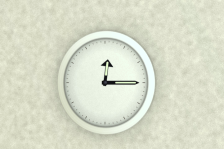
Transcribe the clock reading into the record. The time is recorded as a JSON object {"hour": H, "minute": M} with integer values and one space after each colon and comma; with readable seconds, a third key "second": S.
{"hour": 12, "minute": 15}
